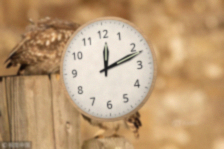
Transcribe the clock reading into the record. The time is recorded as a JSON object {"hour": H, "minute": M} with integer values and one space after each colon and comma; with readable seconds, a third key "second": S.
{"hour": 12, "minute": 12}
